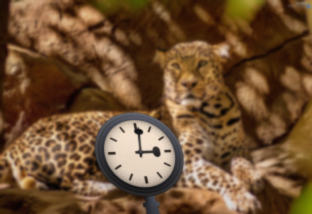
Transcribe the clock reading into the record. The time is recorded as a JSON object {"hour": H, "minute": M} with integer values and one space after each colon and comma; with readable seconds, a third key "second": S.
{"hour": 3, "minute": 1}
